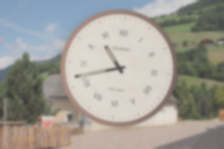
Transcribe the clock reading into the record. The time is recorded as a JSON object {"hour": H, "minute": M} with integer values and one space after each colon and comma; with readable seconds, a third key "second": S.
{"hour": 10, "minute": 42}
